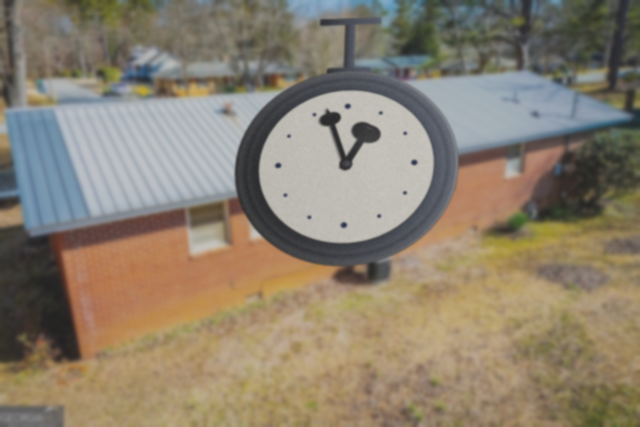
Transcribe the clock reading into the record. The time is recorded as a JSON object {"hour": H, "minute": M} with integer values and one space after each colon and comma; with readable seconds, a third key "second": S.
{"hour": 12, "minute": 57}
